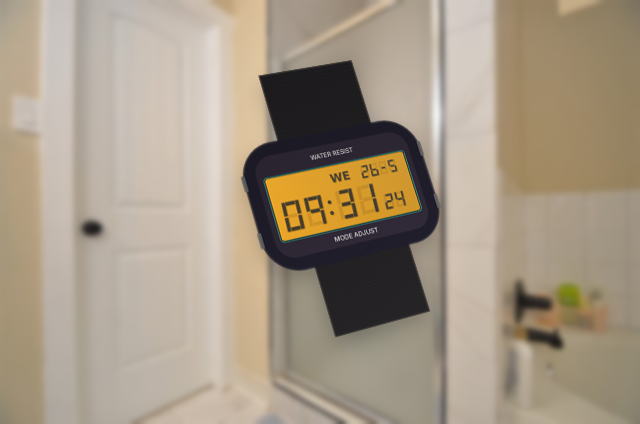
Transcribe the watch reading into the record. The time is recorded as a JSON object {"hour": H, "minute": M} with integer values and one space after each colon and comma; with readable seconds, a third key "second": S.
{"hour": 9, "minute": 31, "second": 24}
